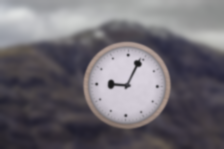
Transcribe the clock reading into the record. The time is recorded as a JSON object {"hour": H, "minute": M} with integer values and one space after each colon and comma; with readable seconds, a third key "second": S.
{"hour": 9, "minute": 4}
